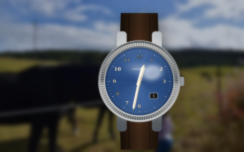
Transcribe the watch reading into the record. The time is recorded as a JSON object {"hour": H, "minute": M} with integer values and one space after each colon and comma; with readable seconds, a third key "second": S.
{"hour": 12, "minute": 32}
